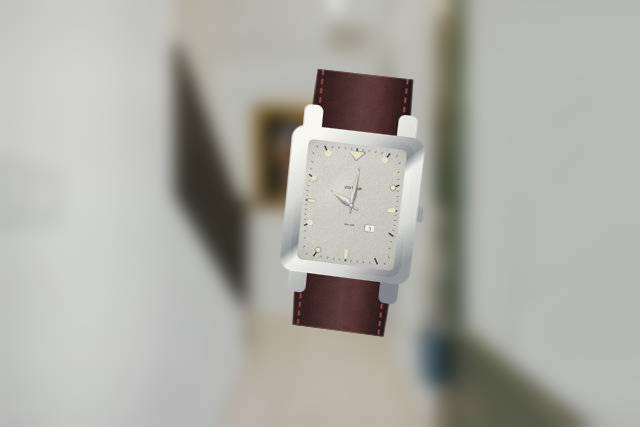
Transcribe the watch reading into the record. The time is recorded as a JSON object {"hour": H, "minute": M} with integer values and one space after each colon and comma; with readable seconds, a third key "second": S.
{"hour": 10, "minute": 1}
